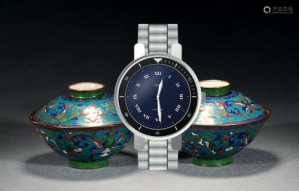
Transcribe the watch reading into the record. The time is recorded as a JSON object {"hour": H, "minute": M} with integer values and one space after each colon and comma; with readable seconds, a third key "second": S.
{"hour": 12, "minute": 29}
